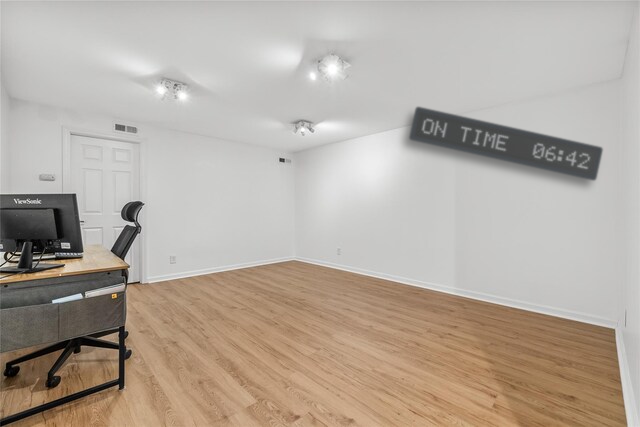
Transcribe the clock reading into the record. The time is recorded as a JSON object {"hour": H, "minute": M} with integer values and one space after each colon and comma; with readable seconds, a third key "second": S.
{"hour": 6, "minute": 42}
